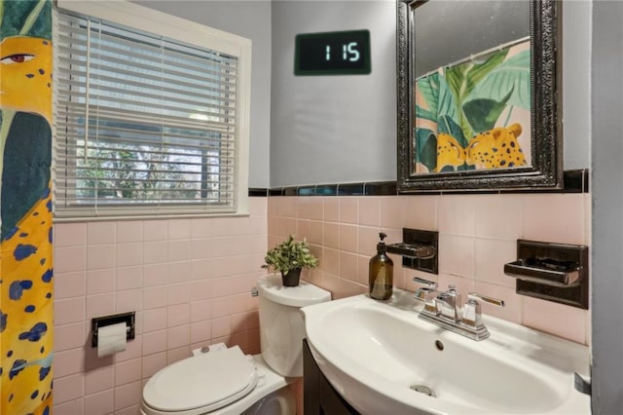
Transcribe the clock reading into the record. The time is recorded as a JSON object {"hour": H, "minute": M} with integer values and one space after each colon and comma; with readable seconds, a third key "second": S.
{"hour": 1, "minute": 15}
